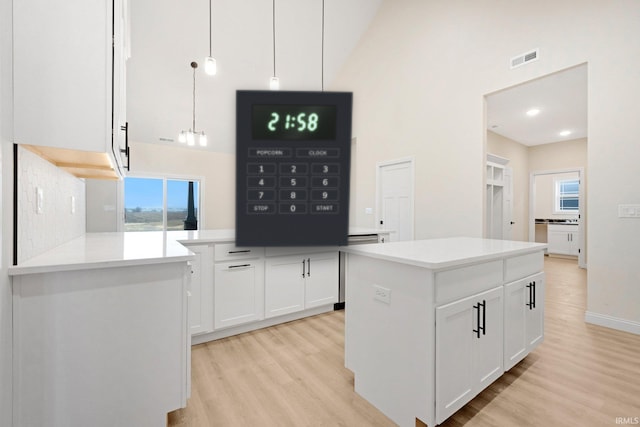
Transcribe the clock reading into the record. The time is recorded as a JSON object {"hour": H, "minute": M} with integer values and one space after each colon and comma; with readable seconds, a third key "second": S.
{"hour": 21, "minute": 58}
